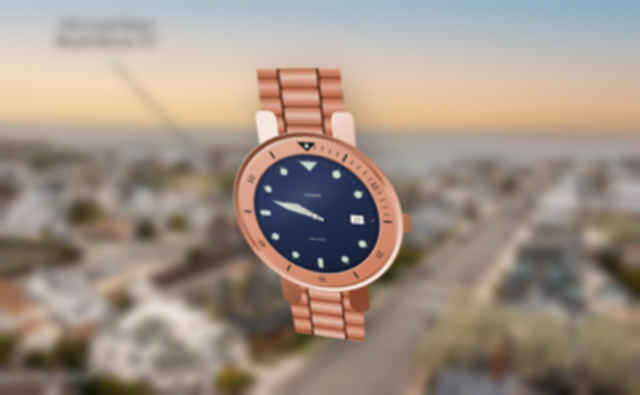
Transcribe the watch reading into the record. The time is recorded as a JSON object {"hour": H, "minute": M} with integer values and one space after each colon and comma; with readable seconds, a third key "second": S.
{"hour": 9, "minute": 48}
